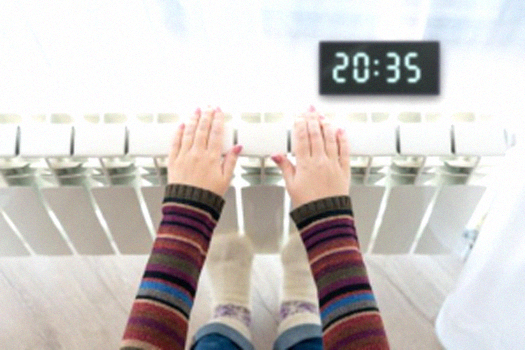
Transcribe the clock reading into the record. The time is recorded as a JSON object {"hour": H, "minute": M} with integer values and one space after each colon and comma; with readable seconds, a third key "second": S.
{"hour": 20, "minute": 35}
